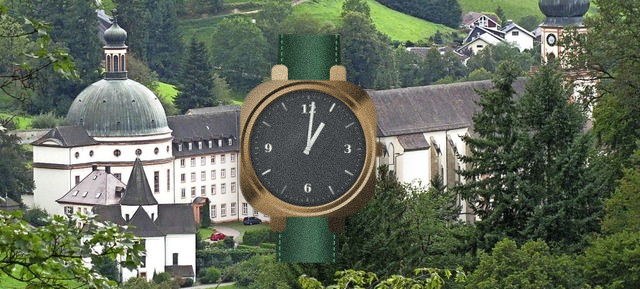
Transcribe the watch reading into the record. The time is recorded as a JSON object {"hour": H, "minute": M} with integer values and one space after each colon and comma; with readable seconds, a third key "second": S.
{"hour": 1, "minute": 1}
